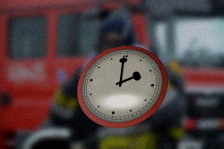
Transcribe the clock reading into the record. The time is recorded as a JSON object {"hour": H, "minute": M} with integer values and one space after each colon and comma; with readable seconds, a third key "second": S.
{"hour": 1, "minute": 59}
